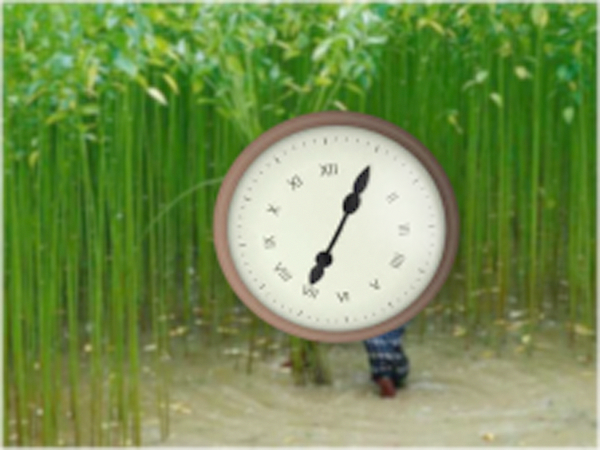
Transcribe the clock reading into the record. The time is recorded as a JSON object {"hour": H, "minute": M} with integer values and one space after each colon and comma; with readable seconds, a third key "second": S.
{"hour": 7, "minute": 5}
